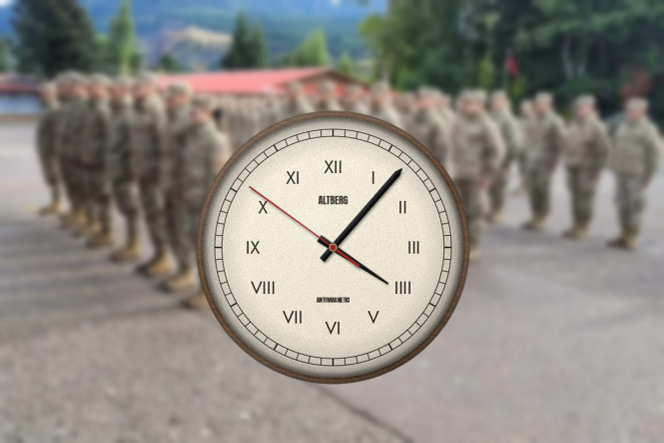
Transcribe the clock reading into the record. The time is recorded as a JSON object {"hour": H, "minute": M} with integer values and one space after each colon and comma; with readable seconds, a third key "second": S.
{"hour": 4, "minute": 6, "second": 51}
